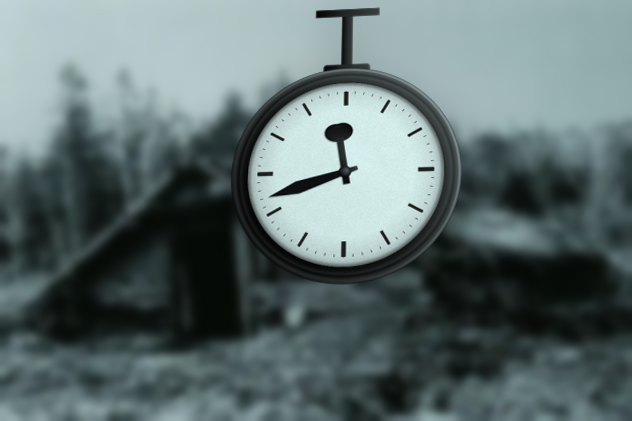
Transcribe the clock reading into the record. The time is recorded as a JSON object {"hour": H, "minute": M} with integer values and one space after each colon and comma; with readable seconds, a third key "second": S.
{"hour": 11, "minute": 42}
